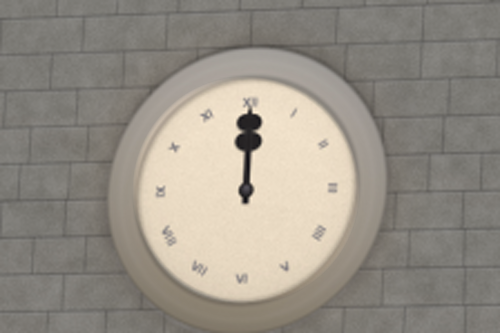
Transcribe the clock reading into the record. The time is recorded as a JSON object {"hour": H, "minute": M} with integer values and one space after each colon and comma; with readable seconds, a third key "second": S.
{"hour": 12, "minute": 0}
